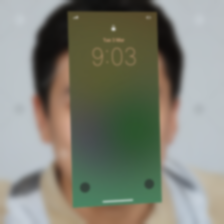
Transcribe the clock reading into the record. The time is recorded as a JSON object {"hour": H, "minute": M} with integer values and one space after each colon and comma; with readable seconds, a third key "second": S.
{"hour": 9, "minute": 3}
